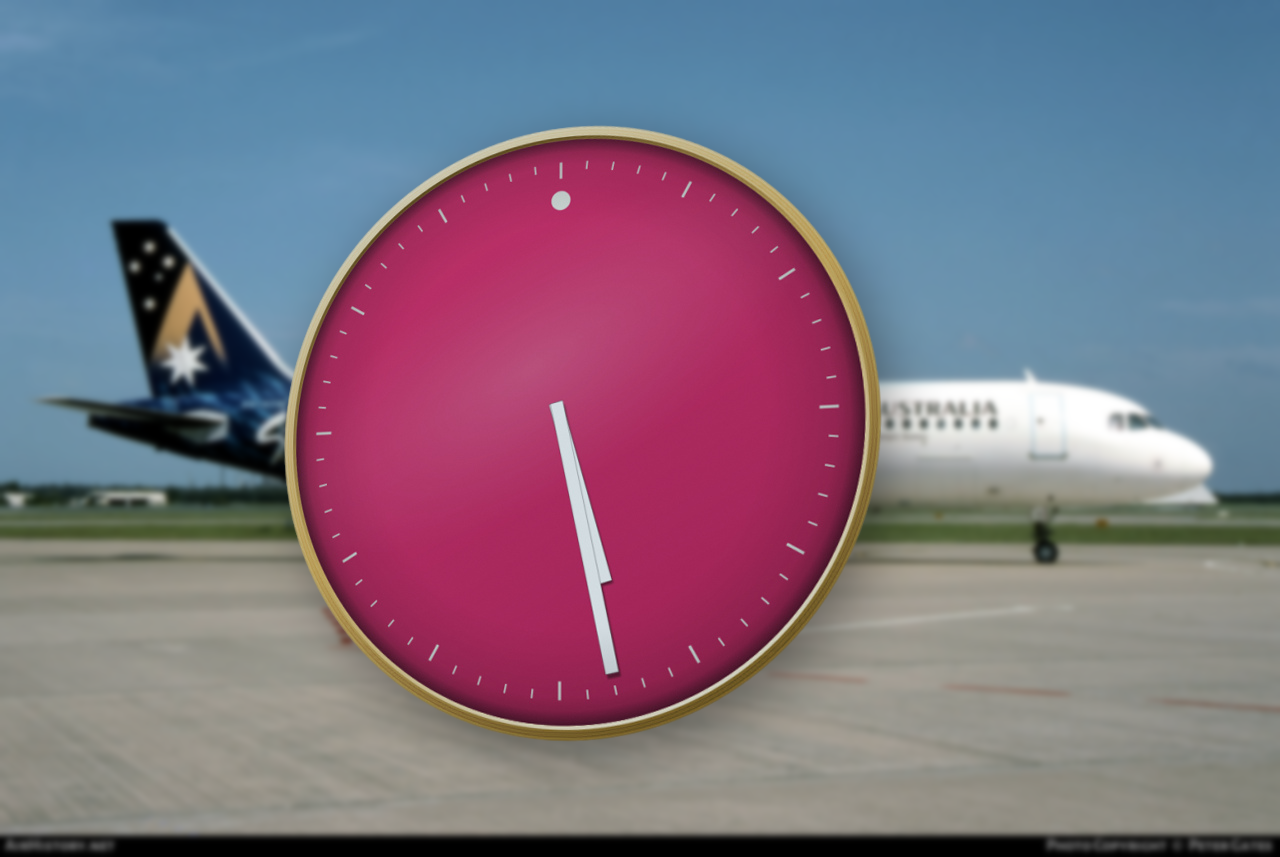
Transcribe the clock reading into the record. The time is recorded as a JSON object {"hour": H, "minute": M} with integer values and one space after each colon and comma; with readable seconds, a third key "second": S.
{"hour": 5, "minute": 28}
